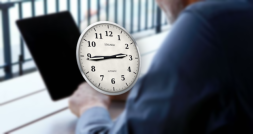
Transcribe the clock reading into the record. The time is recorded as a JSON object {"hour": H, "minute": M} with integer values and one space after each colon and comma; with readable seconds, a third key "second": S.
{"hour": 2, "minute": 44}
